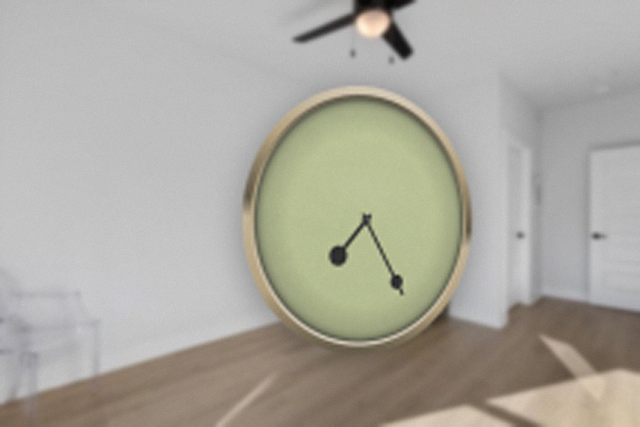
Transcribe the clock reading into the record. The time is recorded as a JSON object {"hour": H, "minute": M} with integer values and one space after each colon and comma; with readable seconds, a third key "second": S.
{"hour": 7, "minute": 25}
